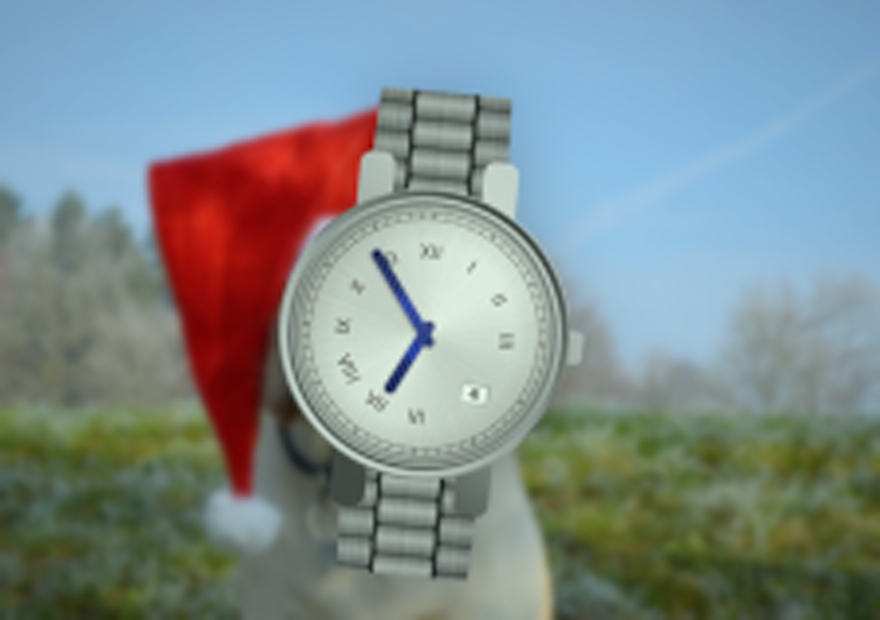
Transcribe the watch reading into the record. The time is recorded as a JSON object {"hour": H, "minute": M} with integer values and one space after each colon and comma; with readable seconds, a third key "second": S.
{"hour": 6, "minute": 54}
